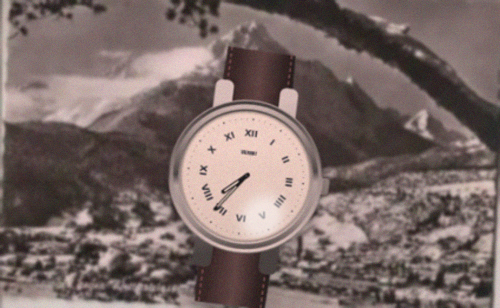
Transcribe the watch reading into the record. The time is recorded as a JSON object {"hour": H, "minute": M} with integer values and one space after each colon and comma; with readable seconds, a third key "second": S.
{"hour": 7, "minute": 36}
